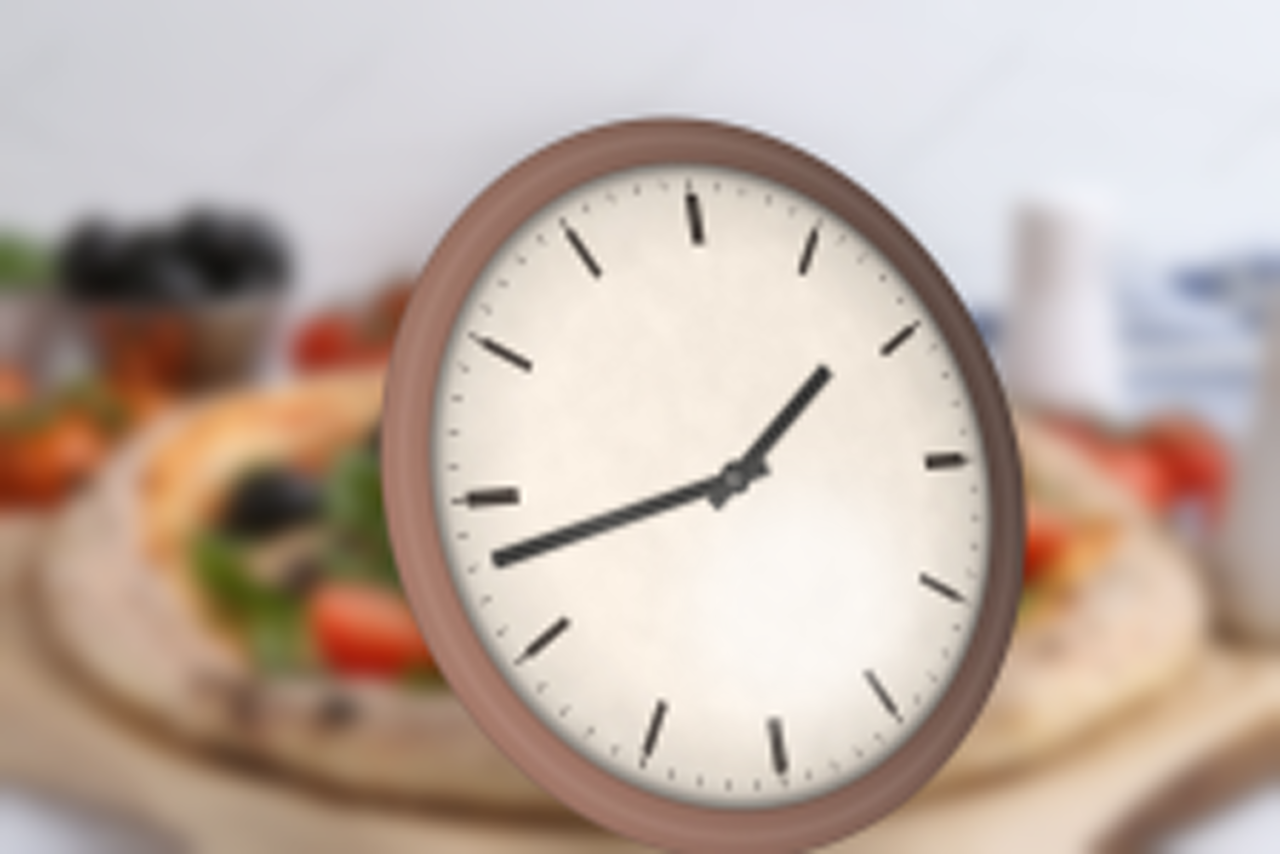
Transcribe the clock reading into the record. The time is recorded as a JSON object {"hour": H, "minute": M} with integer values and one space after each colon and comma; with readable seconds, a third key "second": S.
{"hour": 1, "minute": 43}
